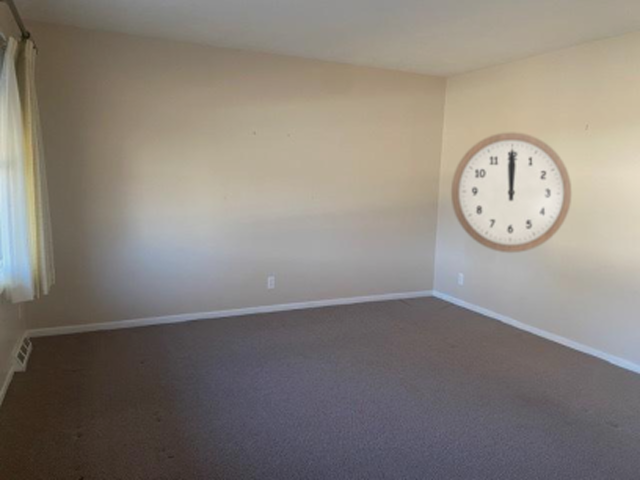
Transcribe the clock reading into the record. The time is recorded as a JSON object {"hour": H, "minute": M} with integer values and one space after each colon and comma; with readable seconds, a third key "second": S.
{"hour": 12, "minute": 0}
